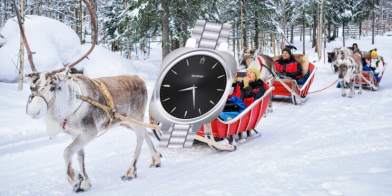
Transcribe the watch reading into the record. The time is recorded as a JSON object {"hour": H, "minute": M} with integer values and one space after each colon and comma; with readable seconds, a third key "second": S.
{"hour": 8, "minute": 27}
